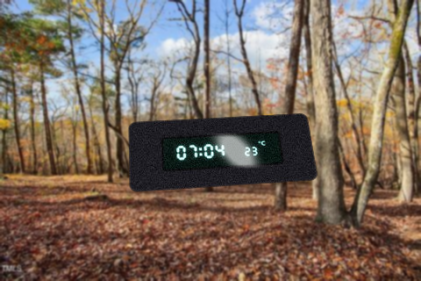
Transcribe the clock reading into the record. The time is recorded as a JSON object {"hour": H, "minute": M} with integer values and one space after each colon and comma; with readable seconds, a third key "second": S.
{"hour": 7, "minute": 4}
